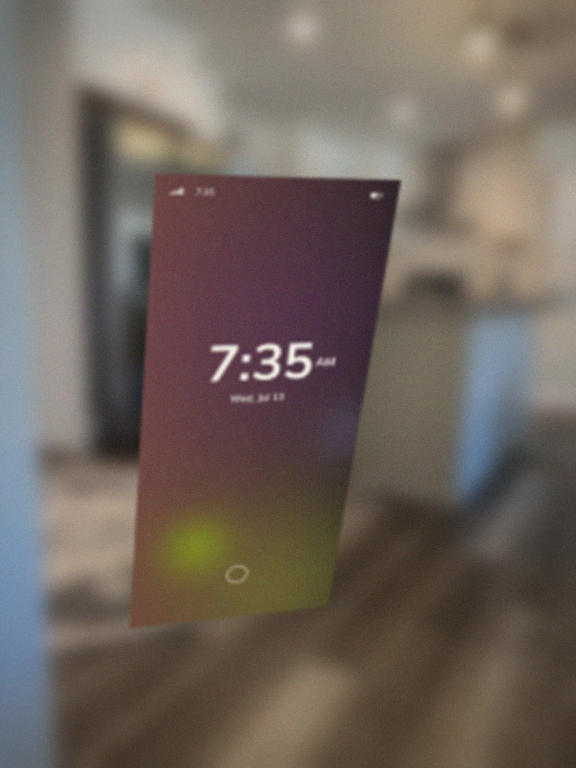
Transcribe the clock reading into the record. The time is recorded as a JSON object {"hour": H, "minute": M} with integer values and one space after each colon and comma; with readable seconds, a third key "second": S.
{"hour": 7, "minute": 35}
